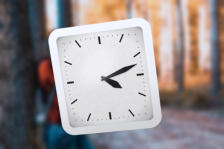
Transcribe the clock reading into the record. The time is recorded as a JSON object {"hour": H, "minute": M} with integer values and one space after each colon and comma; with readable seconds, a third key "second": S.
{"hour": 4, "minute": 12}
